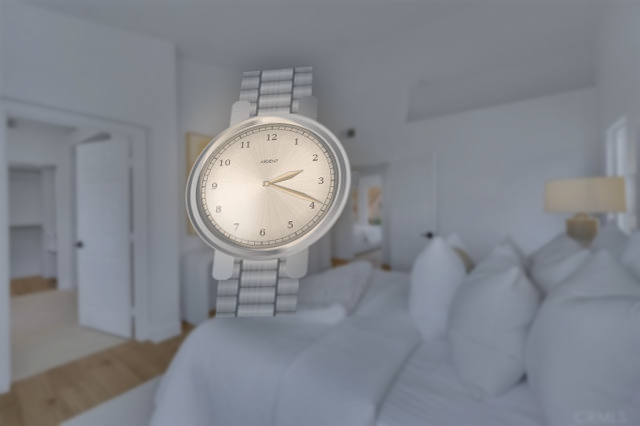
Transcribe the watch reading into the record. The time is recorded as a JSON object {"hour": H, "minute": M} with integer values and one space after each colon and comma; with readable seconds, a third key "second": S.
{"hour": 2, "minute": 19}
